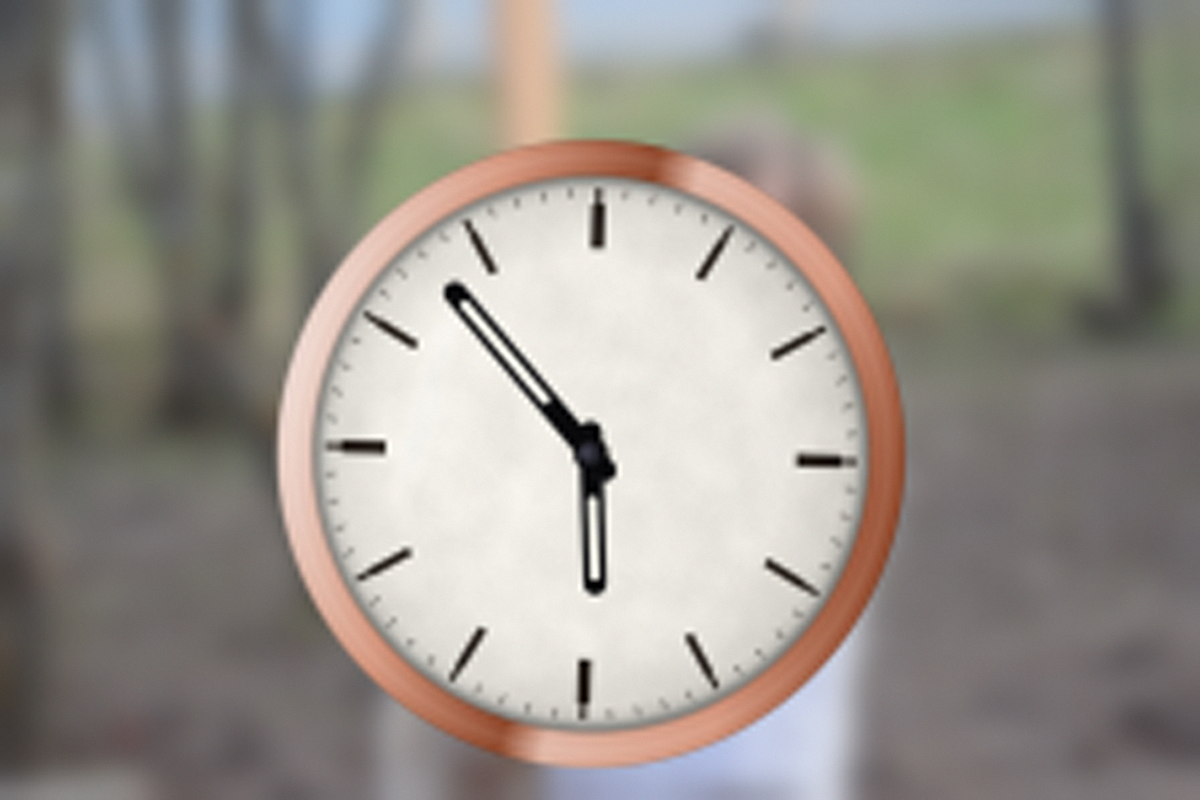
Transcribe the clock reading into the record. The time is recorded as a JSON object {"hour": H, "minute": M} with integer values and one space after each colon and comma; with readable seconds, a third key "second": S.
{"hour": 5, "minute": 53}
